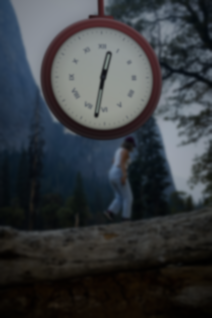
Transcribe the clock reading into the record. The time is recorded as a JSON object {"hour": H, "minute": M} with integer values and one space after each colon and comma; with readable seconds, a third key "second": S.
{"hour": 12, "minute": 32}
